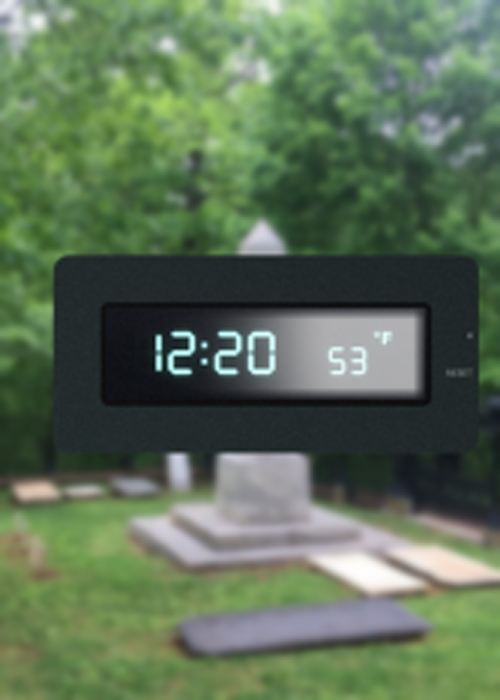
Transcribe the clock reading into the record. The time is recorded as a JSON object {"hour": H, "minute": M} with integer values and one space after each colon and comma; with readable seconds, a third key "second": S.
{"hour": 12, "minute": 20}
